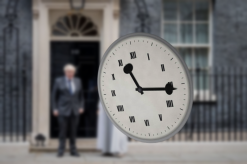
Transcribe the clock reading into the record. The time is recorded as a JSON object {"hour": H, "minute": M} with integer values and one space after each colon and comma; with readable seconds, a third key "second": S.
{"hour": 11, "minute": 16}
